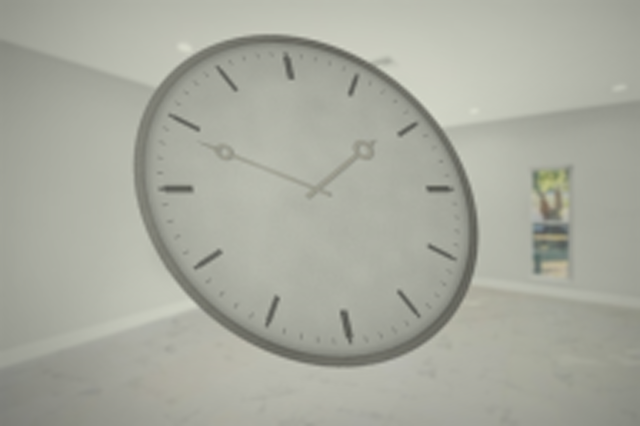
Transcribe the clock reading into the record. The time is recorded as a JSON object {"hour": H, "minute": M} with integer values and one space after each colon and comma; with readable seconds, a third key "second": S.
{"hour": 1, "minute": 49}
